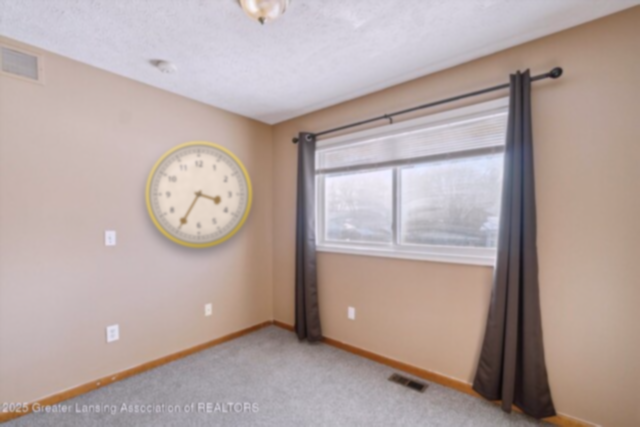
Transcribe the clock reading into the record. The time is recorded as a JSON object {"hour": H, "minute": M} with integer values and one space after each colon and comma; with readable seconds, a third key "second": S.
{"hour": 3, "minute": 35}
